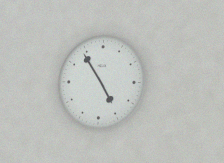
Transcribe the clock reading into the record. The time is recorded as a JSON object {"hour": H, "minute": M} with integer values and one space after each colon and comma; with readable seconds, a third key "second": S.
{"hour": 4, "minute": 54}
